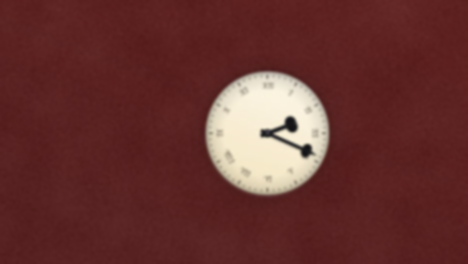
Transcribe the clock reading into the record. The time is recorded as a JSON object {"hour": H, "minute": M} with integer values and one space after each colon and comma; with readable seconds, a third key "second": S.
{"hour": 2, "minute": 19}
